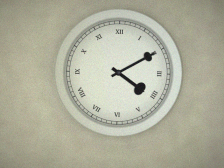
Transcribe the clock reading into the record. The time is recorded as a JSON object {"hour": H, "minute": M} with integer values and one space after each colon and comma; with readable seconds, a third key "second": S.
{"hour": 4, "minute": 10}
